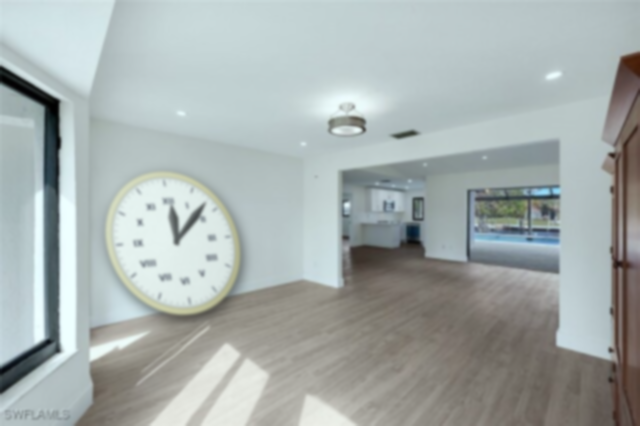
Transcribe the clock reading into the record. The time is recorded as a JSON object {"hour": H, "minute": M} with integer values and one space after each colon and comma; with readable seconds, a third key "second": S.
{"hour": 12, "minute": 8}
